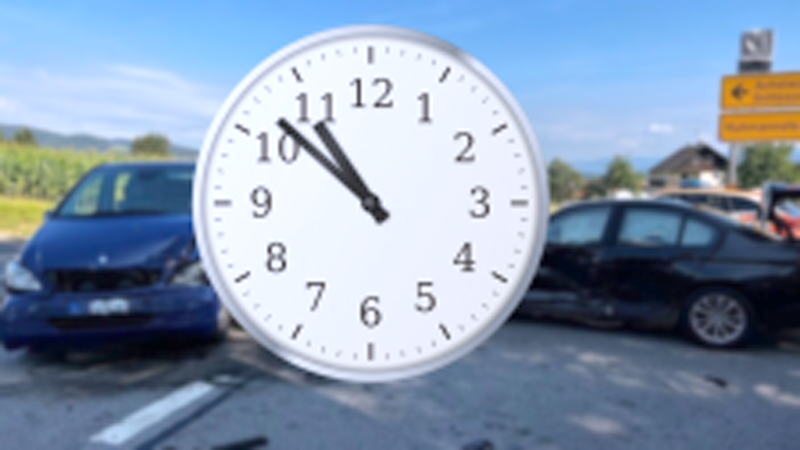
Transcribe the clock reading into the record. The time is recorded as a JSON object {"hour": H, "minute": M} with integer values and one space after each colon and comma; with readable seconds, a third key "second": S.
{"hour": 10, "minute": 52}
